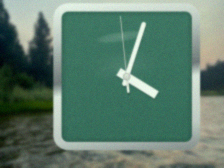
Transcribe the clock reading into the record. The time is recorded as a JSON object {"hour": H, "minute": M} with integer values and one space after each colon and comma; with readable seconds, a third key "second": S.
{"hour": 4, "minute": 2, "second": 59}
